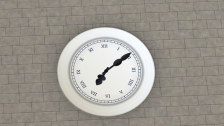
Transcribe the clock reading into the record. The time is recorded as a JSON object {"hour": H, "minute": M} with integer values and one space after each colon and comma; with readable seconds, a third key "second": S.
{"hour": 7, "minute": 9}
